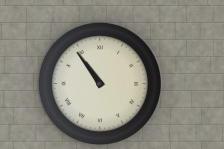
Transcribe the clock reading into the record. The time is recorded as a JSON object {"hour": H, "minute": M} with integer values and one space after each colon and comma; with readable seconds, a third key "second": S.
{"hour": 10, "minute": 54}
